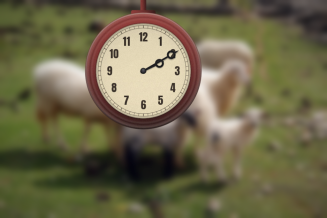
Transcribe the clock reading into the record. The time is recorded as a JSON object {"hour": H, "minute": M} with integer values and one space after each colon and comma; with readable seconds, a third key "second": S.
{"hour": 2, "minute": 10}
